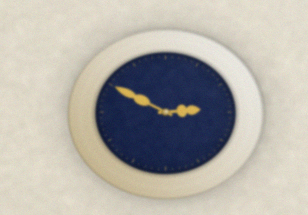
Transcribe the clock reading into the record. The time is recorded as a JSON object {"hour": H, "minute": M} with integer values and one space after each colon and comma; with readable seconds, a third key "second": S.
{"hour": 2, "minute": 50}
